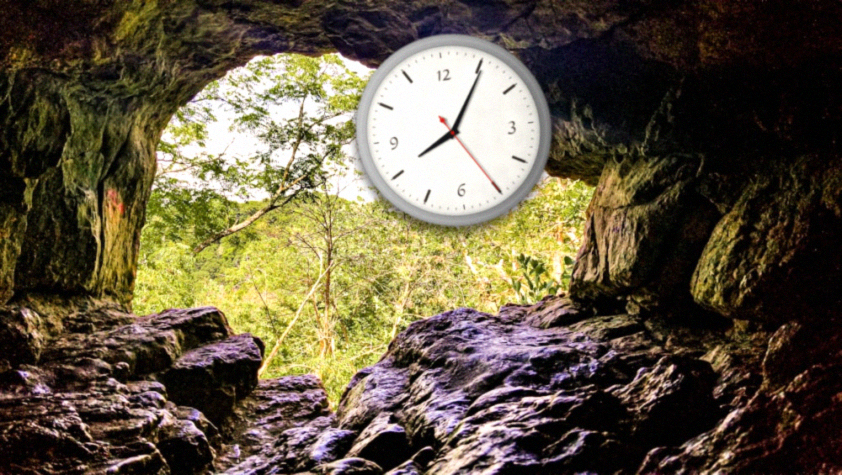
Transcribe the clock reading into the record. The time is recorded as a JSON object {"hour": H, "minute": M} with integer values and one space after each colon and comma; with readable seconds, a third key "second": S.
{"hour": 8, "minute": 5, "second": 25}
